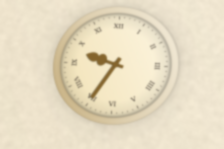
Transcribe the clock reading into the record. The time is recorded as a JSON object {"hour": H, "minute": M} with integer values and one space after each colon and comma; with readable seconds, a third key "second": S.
{"hour": 9, "minute": 35}
